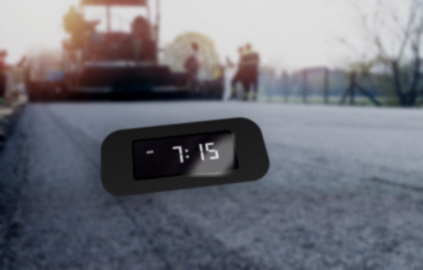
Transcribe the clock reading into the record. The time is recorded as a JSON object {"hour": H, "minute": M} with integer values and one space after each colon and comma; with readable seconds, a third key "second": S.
{"hour": 7, "minute": 15}
